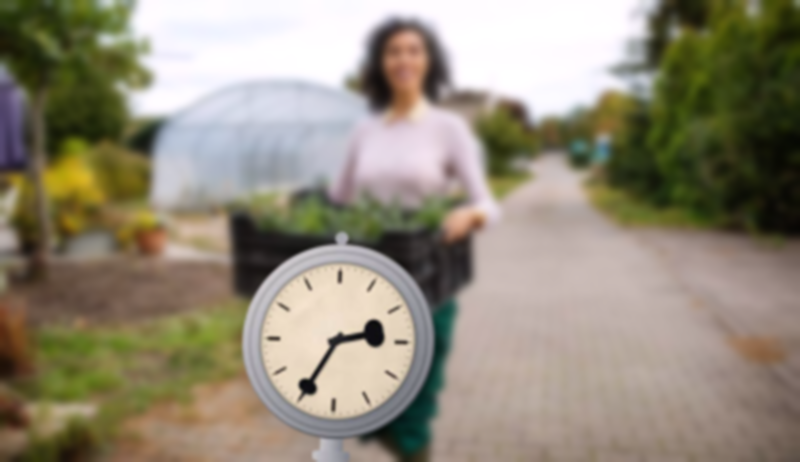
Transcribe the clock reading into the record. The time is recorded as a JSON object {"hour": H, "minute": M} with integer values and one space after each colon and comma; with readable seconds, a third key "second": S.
{"hour": 2, "minute": 35}
